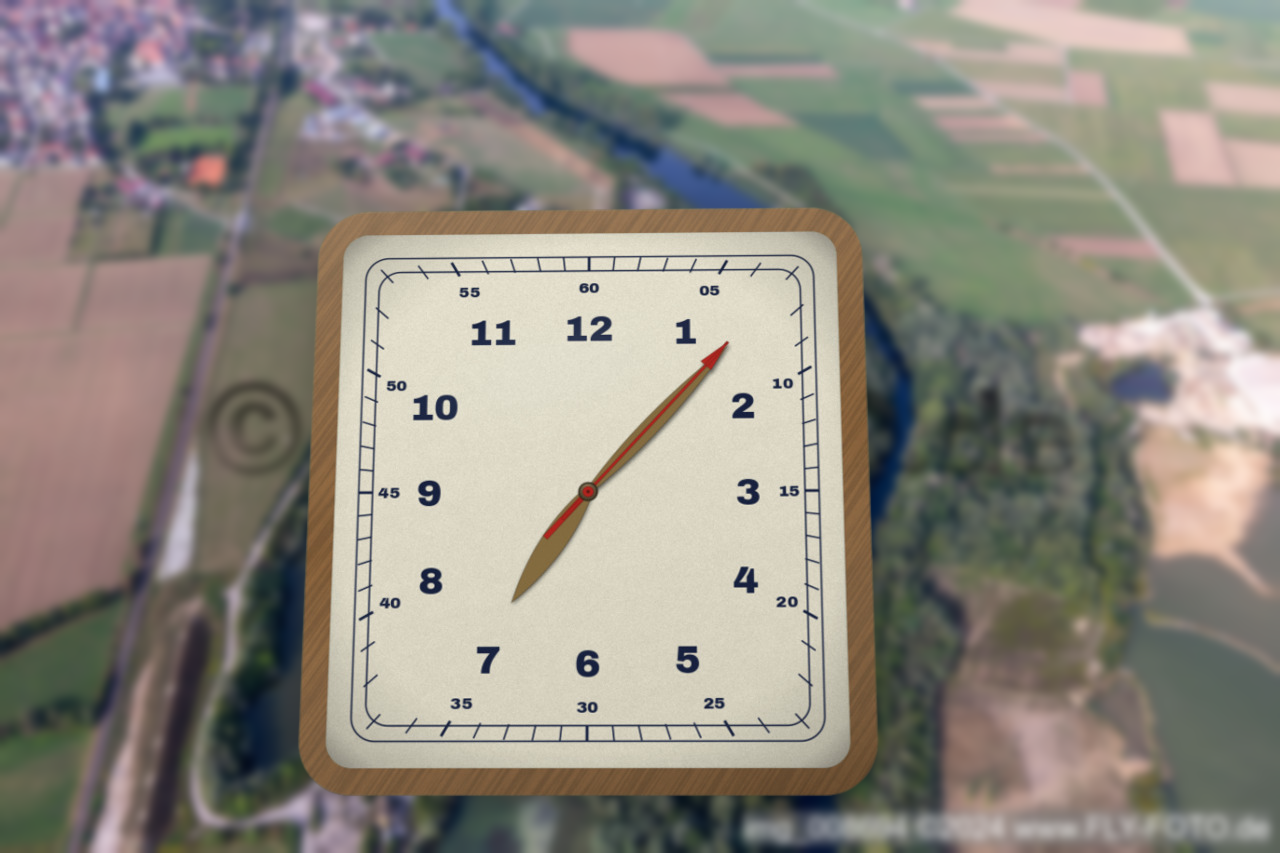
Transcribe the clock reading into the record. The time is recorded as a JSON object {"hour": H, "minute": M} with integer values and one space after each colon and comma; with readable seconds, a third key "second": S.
{"hour": 7, "minute": 7, "second": 7}
